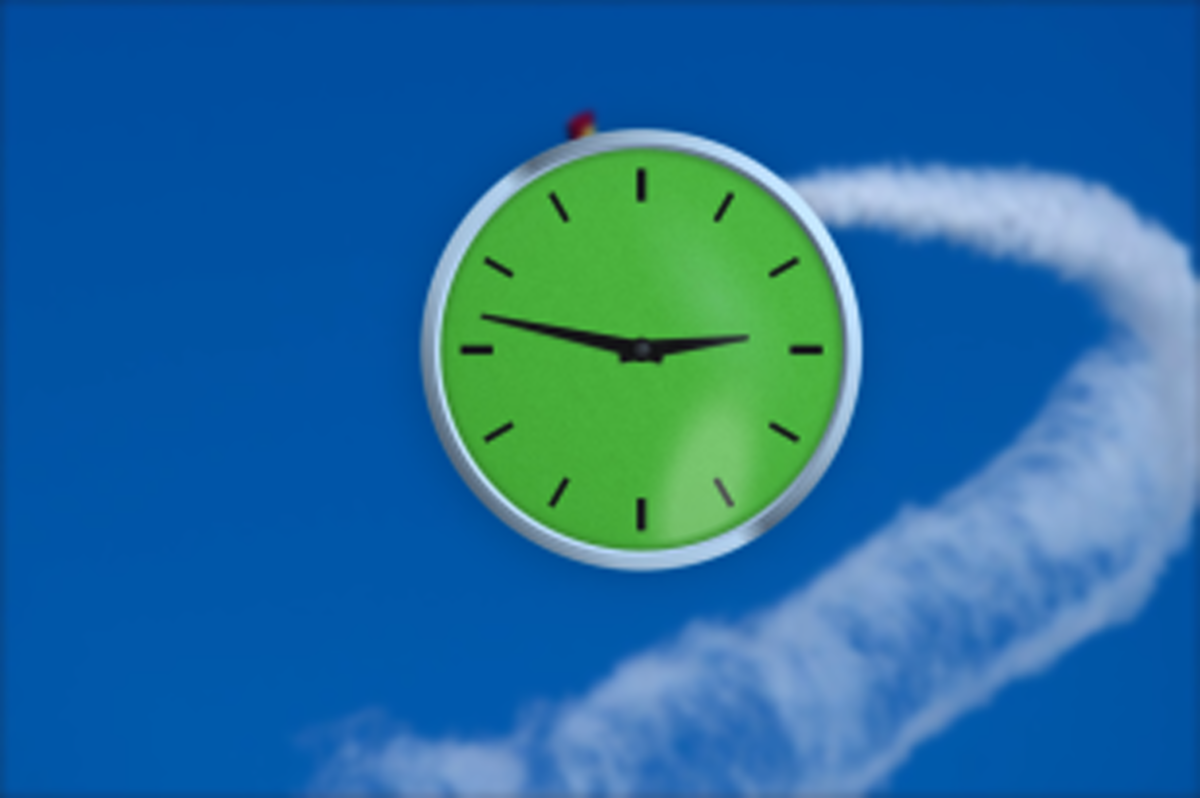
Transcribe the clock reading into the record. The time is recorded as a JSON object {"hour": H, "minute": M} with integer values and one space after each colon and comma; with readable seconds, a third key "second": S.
{"hour": 2, "minute": 47}
